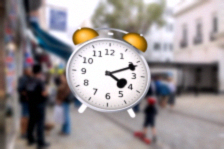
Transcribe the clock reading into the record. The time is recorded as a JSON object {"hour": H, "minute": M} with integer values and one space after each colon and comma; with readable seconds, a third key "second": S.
{"hour": 4, "minute": 11}
